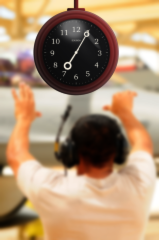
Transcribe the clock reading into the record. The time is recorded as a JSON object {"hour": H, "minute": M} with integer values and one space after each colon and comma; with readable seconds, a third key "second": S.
{"hour": 7, "minute": 5}
